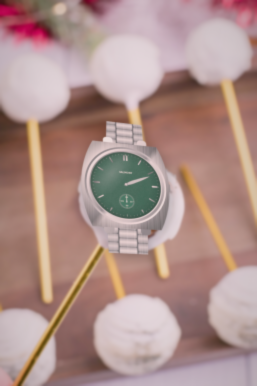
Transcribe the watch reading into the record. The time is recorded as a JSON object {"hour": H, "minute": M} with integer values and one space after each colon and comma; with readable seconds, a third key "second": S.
{"hour": 2, "minute": 11}
